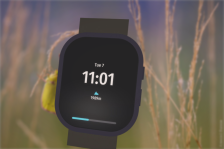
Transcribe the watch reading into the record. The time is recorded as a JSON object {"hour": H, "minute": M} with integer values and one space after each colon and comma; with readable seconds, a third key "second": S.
{"hour": 11, "minute": 1}
